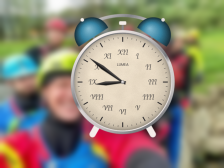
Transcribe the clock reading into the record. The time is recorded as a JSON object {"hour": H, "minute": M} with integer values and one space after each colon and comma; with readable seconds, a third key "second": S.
{"hour": 8, "minute": 51}
